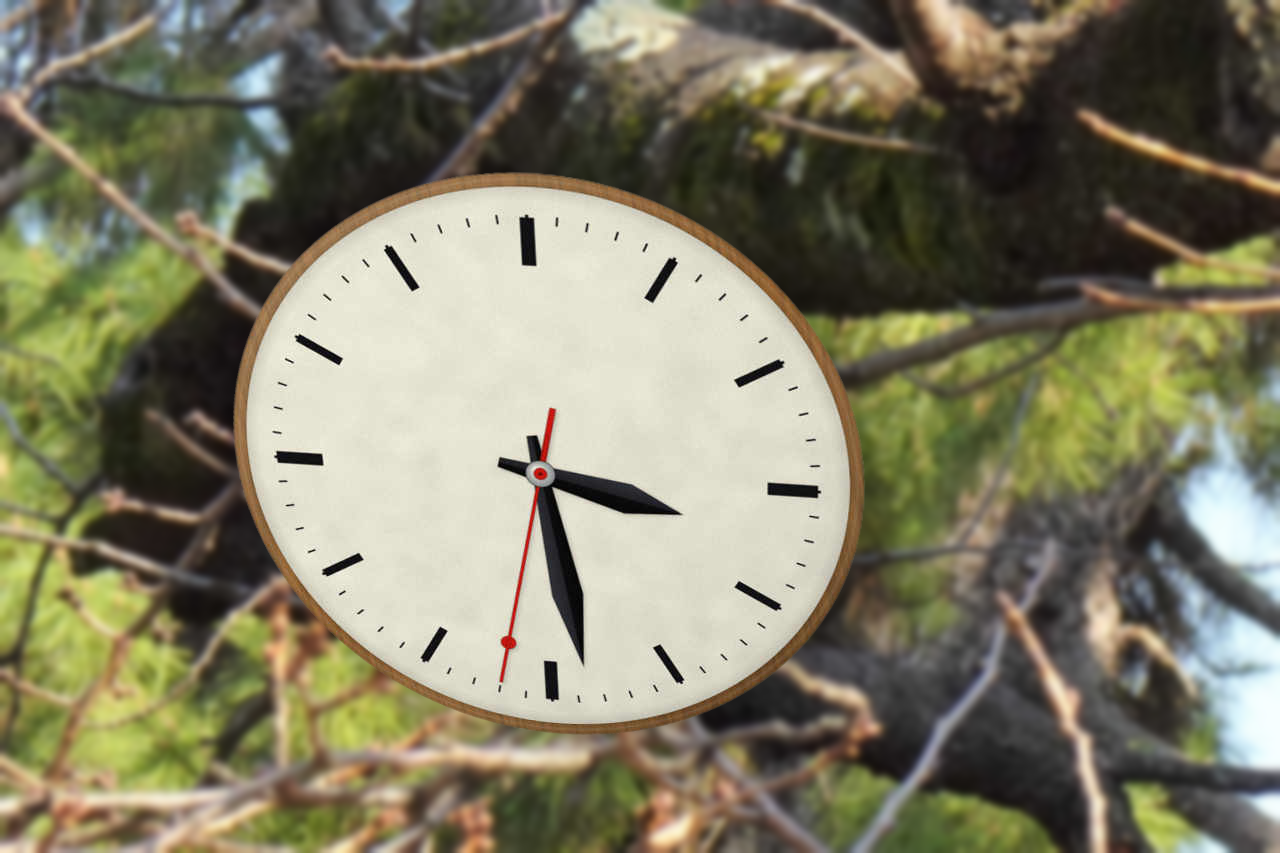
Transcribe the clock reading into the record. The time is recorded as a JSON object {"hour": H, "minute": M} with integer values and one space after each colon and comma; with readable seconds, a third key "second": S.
{"hour": 3, "minute": 28, "second": 32}
